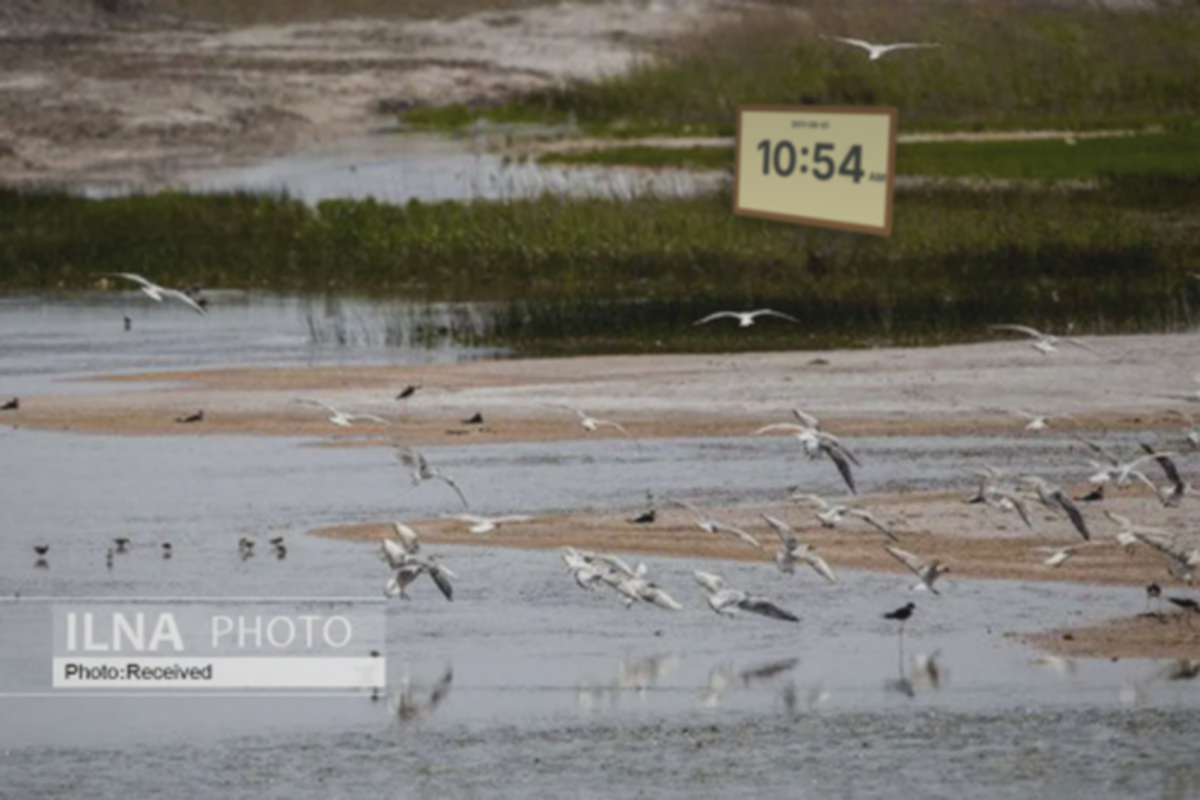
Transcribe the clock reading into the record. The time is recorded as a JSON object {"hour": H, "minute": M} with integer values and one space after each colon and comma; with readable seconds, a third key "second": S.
{"hour": 10, "minute": 54}
